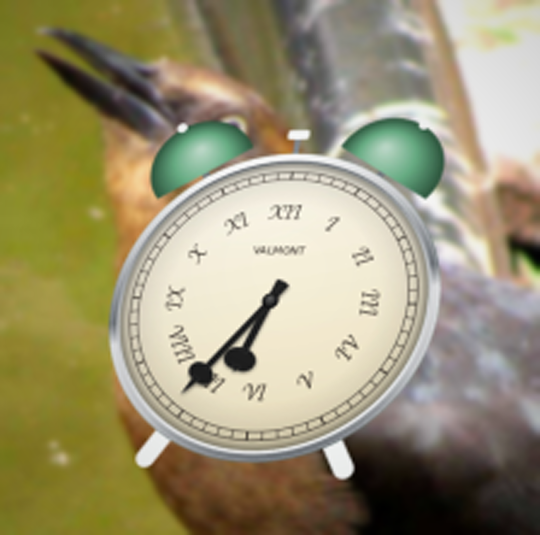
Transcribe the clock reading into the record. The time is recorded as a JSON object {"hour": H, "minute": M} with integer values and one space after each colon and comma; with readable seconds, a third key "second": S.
{"hour": 6, "minute": 36}
